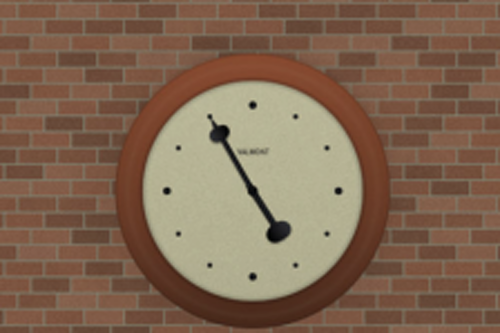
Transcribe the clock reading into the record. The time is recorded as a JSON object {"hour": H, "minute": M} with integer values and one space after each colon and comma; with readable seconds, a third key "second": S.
{"hour": 4, "minute": 55}
